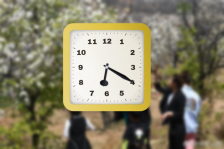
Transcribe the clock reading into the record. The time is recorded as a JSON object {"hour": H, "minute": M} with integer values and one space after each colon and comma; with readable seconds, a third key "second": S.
{"hour": 6, "minute": 20}
